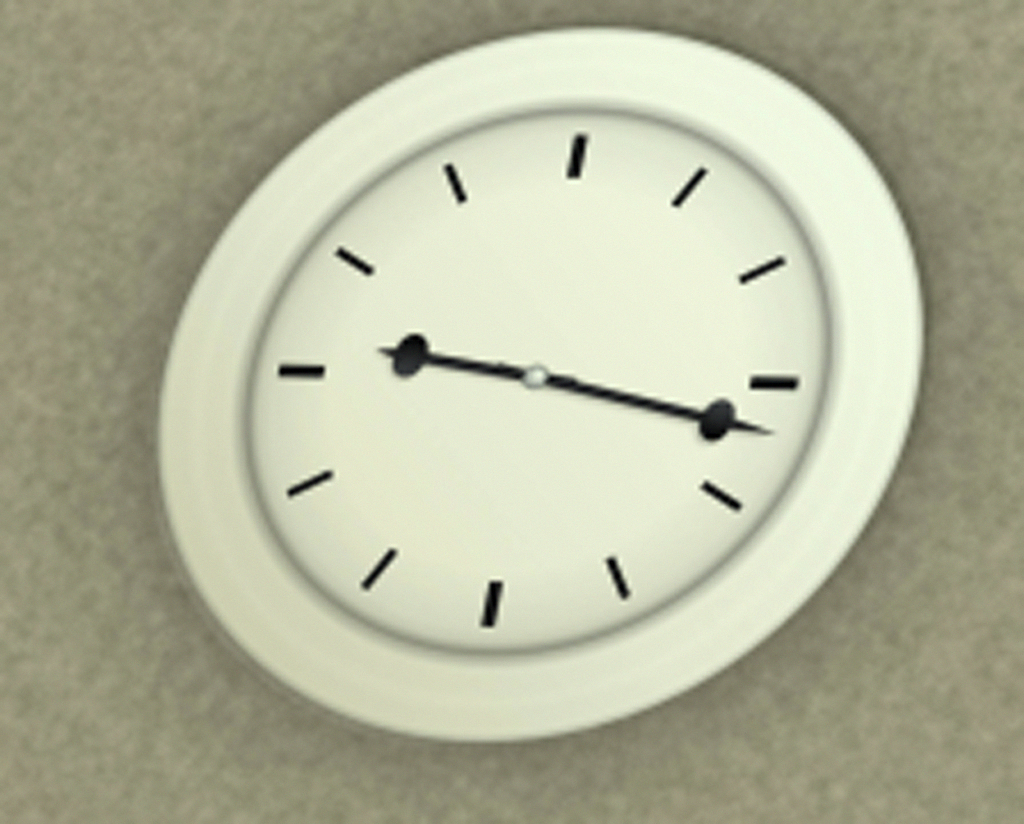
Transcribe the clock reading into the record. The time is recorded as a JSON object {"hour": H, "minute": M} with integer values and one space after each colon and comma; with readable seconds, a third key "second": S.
{"hour": 9, "minute": 17}
